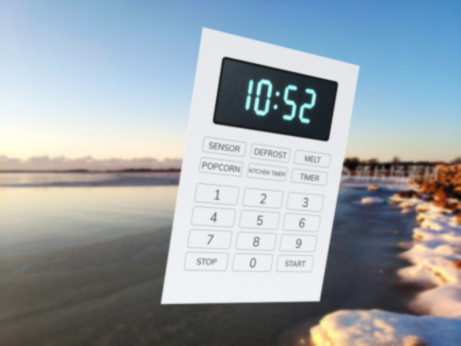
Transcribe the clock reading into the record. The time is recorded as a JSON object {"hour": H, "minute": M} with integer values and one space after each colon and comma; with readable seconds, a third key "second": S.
{"hour": 10, "minute": 52}
